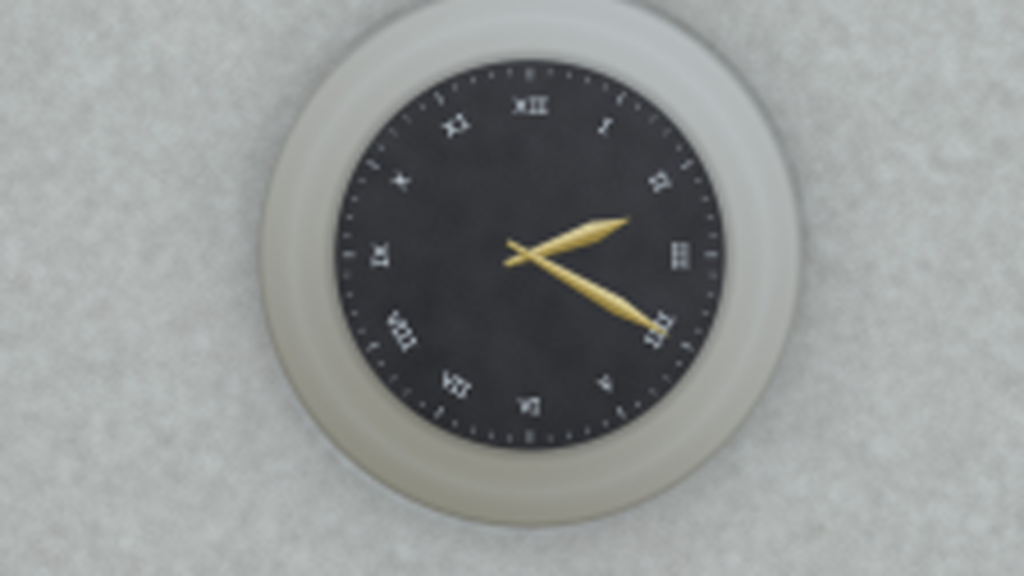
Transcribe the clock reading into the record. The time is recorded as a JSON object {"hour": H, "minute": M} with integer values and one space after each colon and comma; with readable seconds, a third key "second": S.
{"hour": 2, "minute": 20}
